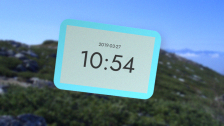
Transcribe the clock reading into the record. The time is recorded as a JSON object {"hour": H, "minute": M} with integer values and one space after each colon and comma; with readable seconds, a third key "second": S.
{"hour": 10, "minute": 54}
